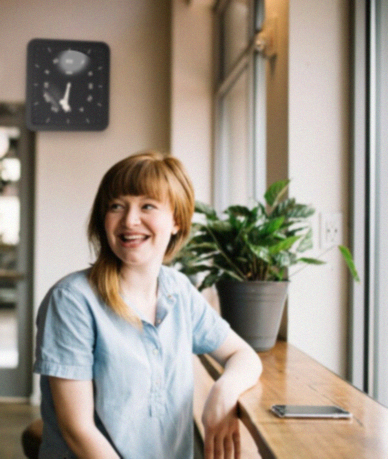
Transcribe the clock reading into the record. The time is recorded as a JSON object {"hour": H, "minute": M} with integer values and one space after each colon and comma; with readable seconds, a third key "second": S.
{"hour": 6, "minute": 31}
